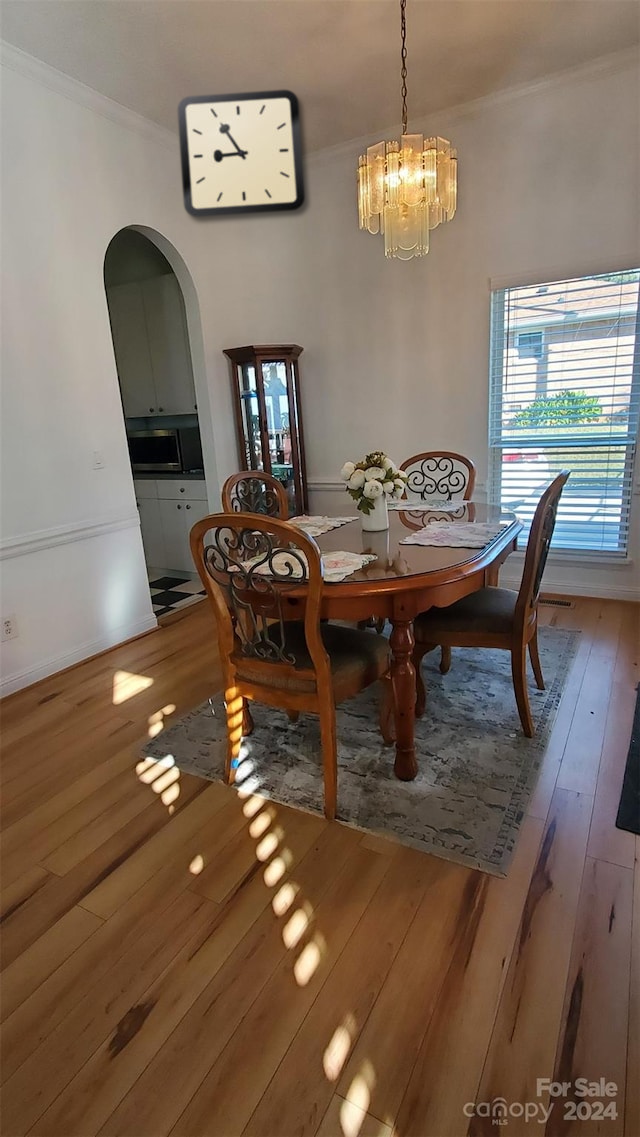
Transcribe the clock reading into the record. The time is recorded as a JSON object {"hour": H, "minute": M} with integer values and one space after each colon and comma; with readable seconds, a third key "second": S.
{"hour": 8, "minute": 55}
